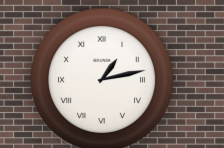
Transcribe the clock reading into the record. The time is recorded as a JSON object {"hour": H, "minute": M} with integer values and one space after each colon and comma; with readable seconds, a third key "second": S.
{"hour": 1, "minute": 13}
